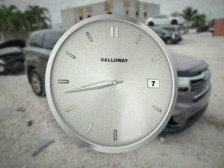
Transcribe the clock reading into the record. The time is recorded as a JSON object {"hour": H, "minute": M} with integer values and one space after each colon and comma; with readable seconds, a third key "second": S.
{"hour": 8, "minute": 43}
